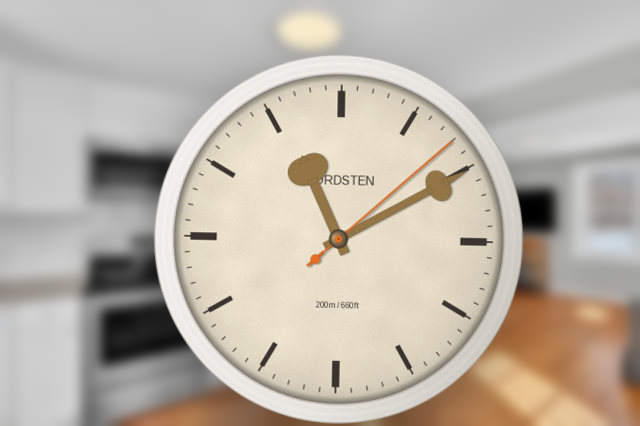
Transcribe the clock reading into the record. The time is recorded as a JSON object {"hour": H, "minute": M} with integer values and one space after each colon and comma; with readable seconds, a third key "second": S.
{"hour": 11, "minute": 10, "second": 8}
